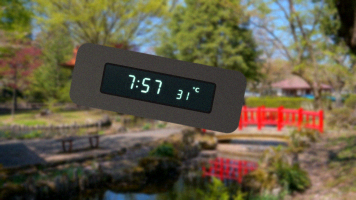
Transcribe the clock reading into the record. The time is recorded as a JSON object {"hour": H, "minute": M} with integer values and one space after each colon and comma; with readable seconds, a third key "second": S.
{"hour": 7, "minute": 57}
